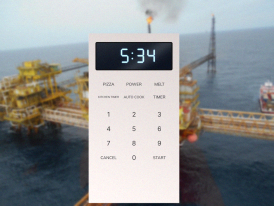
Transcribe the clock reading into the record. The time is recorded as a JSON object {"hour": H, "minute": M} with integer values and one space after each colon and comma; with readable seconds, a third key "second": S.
{"hour": 5, "minute": 34}
